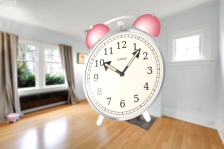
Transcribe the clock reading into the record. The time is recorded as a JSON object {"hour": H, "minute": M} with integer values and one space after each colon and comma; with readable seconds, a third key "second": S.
{"hour": 10, "minute": 7}
